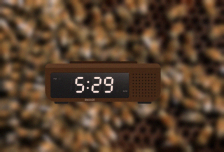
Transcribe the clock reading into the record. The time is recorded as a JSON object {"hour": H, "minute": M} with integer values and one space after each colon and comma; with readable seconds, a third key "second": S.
{"hour": 5, "minute": 29}
